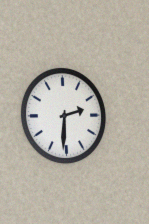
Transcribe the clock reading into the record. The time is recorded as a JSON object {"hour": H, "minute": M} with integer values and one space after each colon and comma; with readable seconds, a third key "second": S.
{"hour": 2, "minute": 31}
